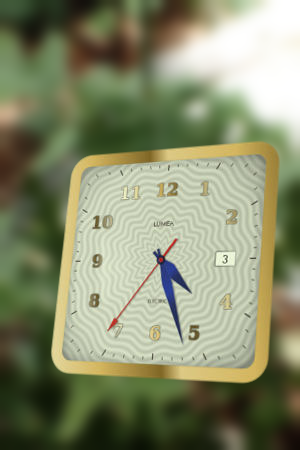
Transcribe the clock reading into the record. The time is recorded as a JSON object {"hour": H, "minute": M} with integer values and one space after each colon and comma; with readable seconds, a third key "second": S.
{"hour": 4, "minute": 26, "second": 36}
